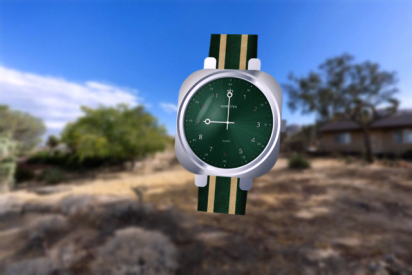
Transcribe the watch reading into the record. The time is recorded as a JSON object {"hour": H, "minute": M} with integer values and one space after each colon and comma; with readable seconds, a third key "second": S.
{"hour": 9, "minute": 0}
